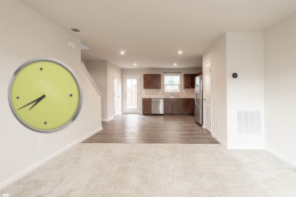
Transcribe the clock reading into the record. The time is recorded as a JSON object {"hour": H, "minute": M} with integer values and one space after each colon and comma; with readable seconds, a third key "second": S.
{"hour": 7, "minute": 41}
